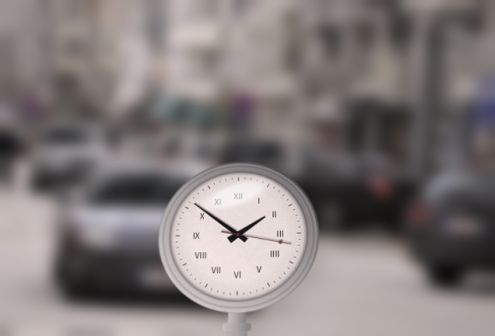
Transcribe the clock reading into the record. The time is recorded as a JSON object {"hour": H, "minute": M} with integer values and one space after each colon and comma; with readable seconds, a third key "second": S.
{"hour": 1, "minute": 51, "second": 17}
